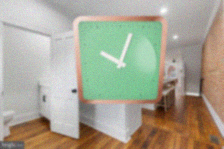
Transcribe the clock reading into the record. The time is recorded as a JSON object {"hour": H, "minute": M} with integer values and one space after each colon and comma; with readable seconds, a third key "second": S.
{"hour": 10, "minute": 3}
